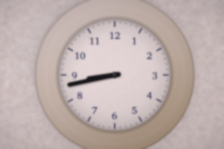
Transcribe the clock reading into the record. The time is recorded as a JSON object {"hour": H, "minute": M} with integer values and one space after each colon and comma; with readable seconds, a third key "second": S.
{"hour": 8, "minute": 43}
